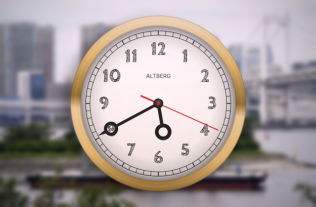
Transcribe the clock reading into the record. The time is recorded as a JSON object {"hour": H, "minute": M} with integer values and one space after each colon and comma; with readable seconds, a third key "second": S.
{"hour": 5, "minute": 40, "second": 19}
